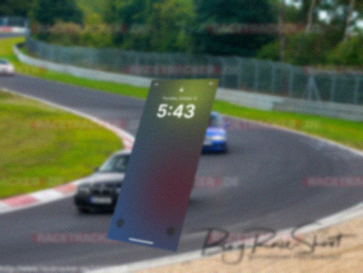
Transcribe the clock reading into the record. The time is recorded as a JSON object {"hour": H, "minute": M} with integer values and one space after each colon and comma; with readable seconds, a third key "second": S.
{"hour": 5, "minute": 43}
